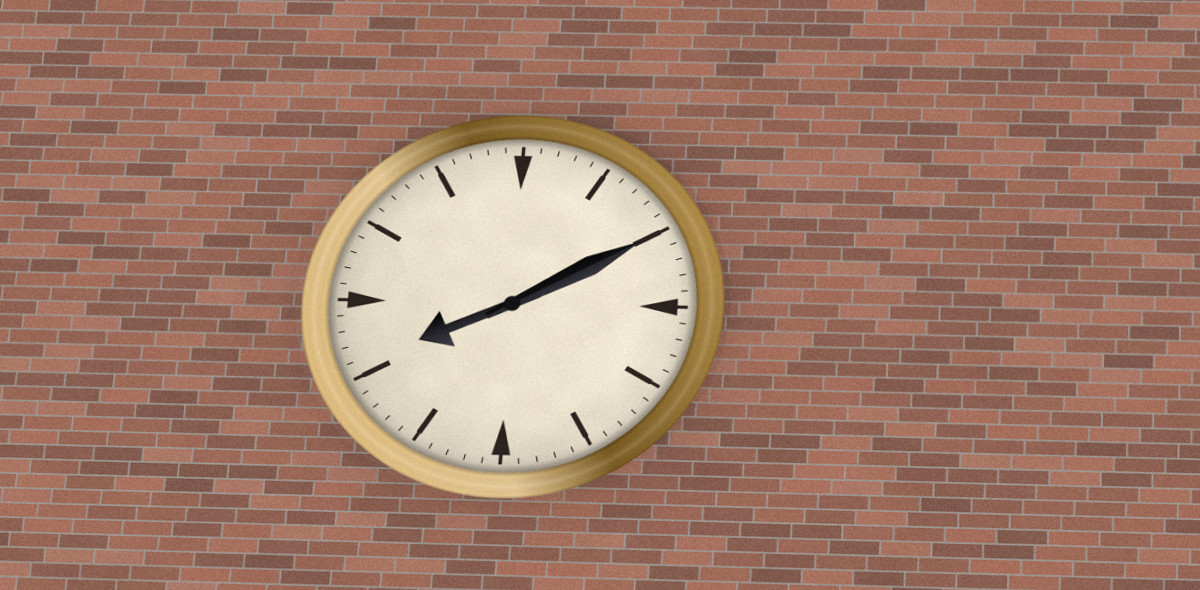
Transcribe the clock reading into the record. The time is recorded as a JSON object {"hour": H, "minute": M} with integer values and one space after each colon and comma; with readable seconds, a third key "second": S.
{"hour": 8, "minute": 10}
